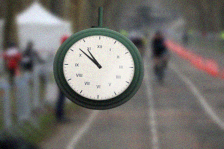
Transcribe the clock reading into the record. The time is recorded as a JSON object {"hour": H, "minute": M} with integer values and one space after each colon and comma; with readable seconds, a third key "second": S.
{"hour": 10, "minute": 52}
